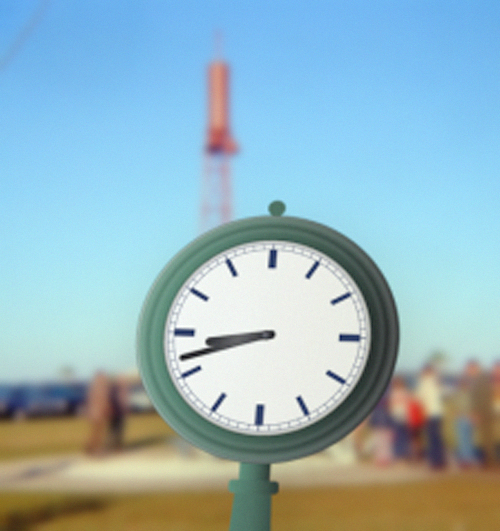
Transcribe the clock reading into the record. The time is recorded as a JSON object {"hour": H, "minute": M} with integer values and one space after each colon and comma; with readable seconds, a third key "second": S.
{"hour": 8, "minute": 42}
